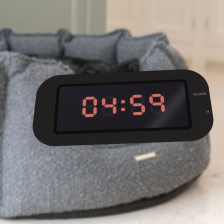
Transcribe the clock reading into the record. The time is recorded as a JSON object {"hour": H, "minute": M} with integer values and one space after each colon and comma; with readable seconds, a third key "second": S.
{"hour": 4, "minute": 59}
